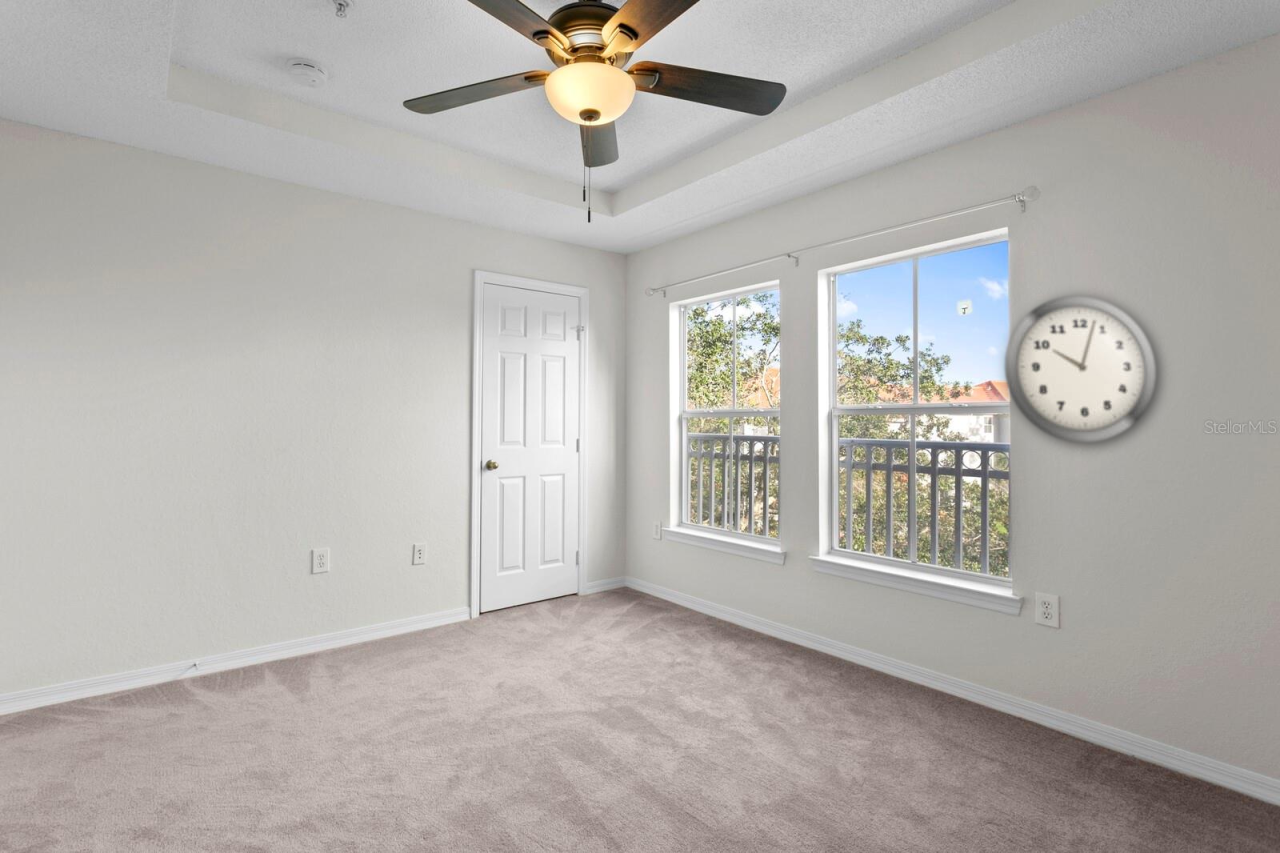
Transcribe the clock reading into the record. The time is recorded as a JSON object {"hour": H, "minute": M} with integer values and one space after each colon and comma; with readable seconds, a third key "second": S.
{"hour": 10, "minute": 3}
